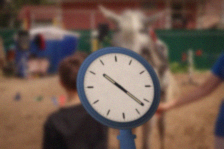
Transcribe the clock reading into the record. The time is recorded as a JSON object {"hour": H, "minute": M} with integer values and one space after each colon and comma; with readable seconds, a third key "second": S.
{"hour": 10, "minute": 22}
